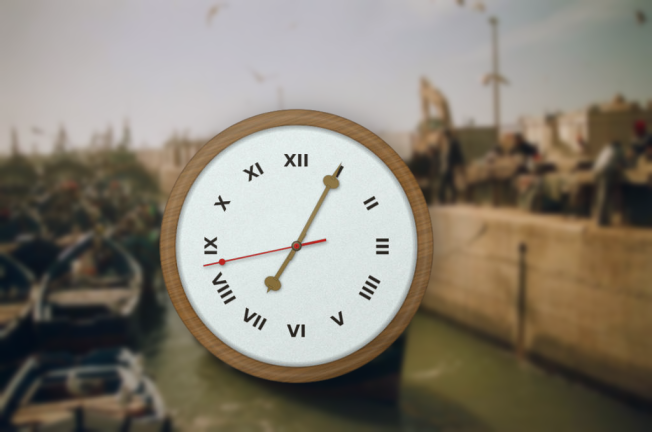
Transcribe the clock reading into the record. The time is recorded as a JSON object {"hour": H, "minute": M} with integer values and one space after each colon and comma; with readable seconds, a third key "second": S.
{"hour": 7, "minute": 4, "second": 43}
